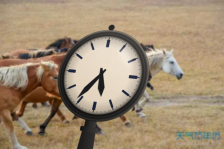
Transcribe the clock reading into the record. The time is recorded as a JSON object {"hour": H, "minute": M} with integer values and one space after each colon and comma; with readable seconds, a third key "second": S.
{"hour": 5, "minute": 36}
